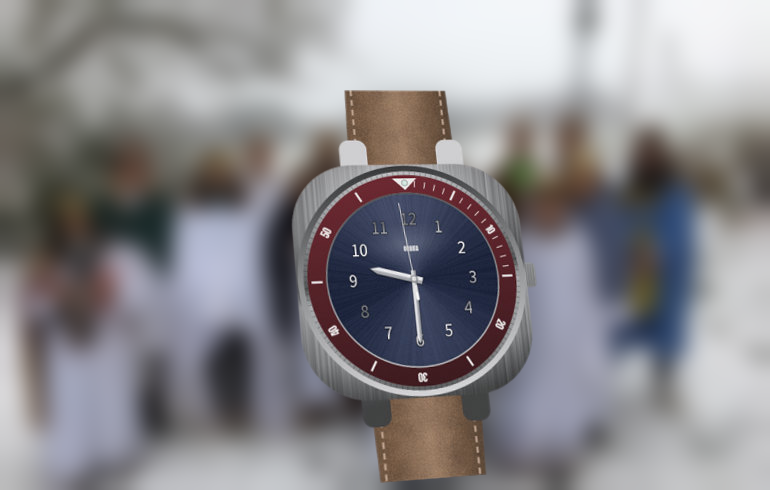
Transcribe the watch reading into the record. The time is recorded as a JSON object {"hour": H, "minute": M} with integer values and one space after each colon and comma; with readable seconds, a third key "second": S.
{"hour": 9, "minute": 29, "second": 59}
